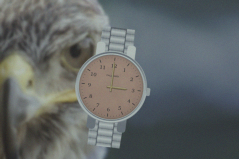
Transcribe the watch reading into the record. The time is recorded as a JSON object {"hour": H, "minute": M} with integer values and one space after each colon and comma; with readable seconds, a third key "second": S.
{"hour": 3, "minute": 0}
